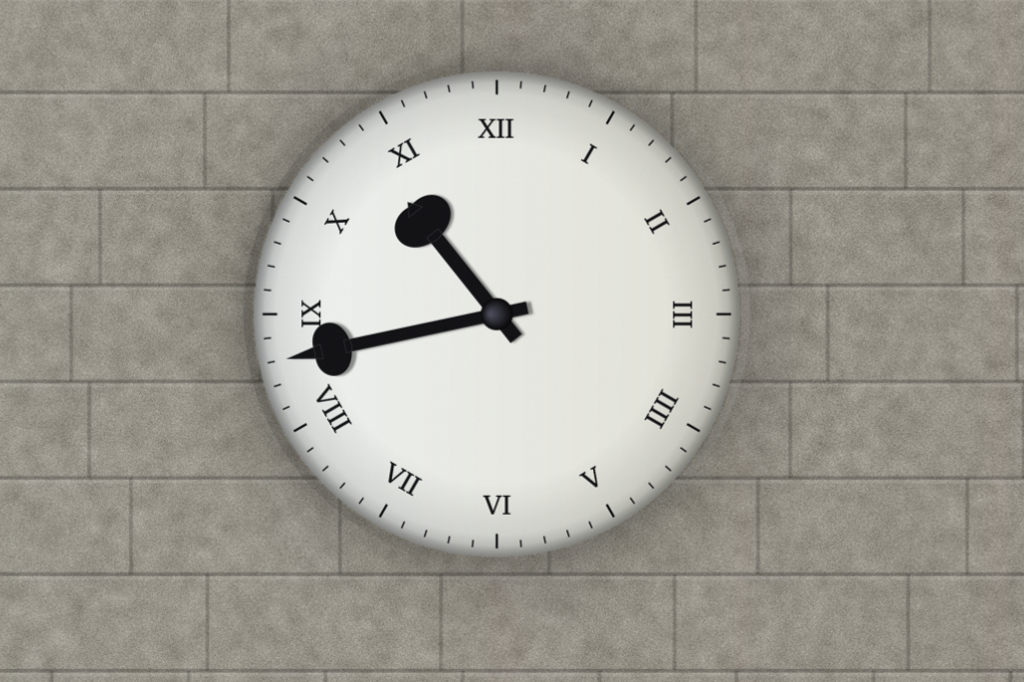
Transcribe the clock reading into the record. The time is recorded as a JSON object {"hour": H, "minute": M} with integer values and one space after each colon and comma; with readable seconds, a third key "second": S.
{"hour": 10, "minute": 43}
